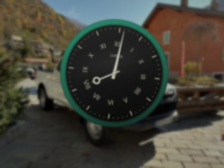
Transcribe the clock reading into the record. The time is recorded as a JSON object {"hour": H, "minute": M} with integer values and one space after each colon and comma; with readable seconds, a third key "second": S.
{"hour": 8, "minute": 1}
